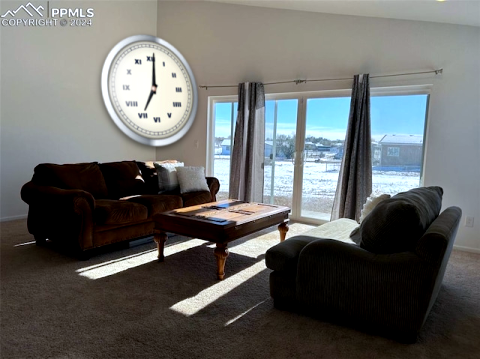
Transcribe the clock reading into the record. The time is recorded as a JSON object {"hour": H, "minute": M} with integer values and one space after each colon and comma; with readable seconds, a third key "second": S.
{"hour": 7, "minute": 1}
